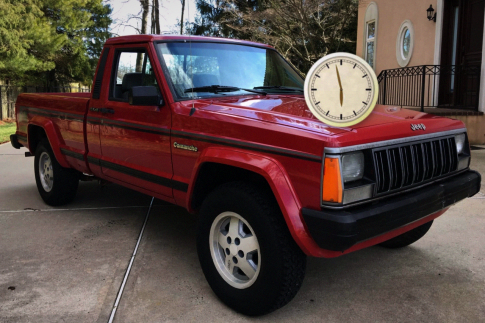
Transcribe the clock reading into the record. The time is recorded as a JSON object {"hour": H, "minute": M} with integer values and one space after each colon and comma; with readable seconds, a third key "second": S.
{"hour": 5, "minute": 58}
